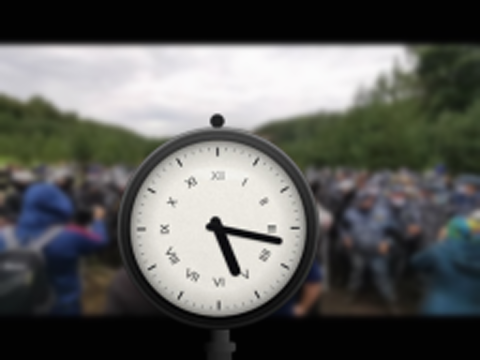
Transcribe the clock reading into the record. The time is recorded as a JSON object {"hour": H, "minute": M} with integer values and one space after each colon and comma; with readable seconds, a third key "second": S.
{"hour": 5, "minute": 17}
